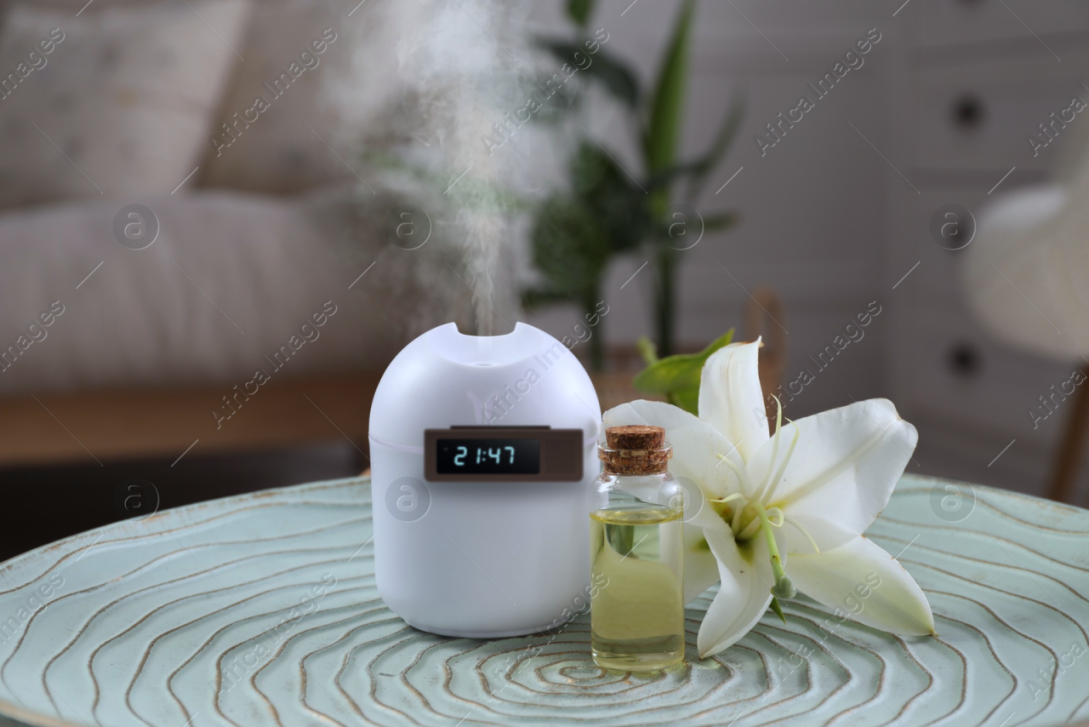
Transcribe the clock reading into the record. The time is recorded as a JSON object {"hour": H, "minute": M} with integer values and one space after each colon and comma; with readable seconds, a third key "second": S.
{"hour": 21, "minute": 47}
